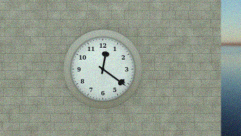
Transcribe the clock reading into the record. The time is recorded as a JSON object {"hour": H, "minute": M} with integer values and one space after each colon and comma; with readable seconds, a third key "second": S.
{"hour": 12, "minute": 21}
